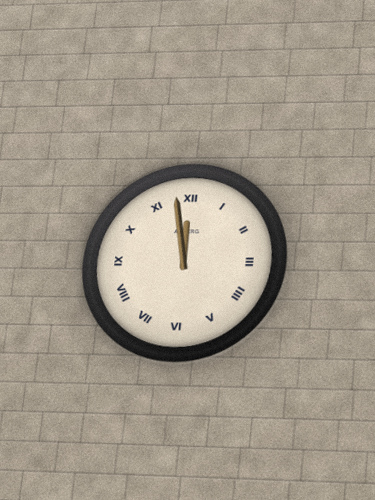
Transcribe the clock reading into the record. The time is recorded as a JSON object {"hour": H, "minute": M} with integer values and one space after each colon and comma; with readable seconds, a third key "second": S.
{"hour": 11, "minute": 58}
